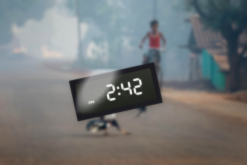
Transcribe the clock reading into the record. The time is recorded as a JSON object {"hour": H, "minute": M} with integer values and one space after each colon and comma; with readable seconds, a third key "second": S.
{"hour": 2, "minute": 42}
